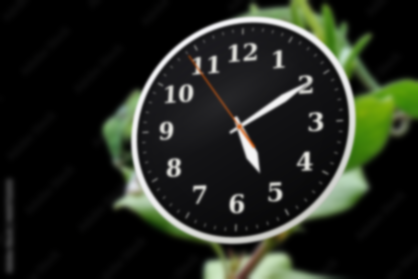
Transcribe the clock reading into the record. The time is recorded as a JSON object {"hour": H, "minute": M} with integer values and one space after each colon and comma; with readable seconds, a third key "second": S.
{"hour": 5, "minute": 9, "second": 54}
